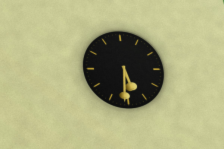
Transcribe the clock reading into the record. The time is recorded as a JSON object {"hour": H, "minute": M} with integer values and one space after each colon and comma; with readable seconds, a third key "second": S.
{"hour": 5, "minute": 31}
